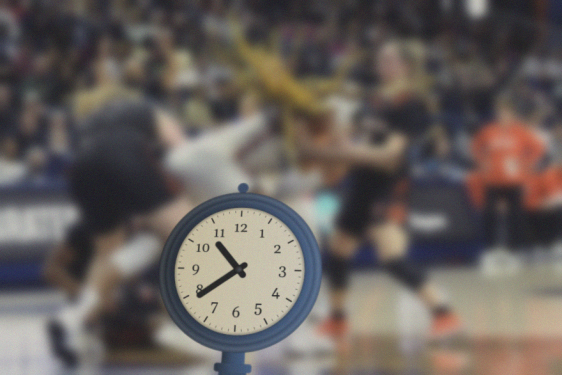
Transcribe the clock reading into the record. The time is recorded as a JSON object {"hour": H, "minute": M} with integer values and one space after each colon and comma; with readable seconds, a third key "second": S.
{"hour": 10, "minute": 39}
